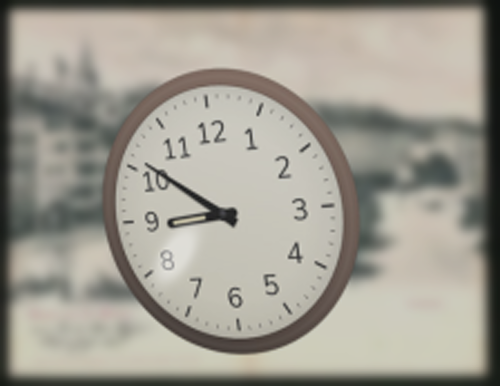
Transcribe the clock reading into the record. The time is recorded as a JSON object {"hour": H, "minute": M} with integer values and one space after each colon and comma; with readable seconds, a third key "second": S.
{"hour": 8, "minute": 51}
